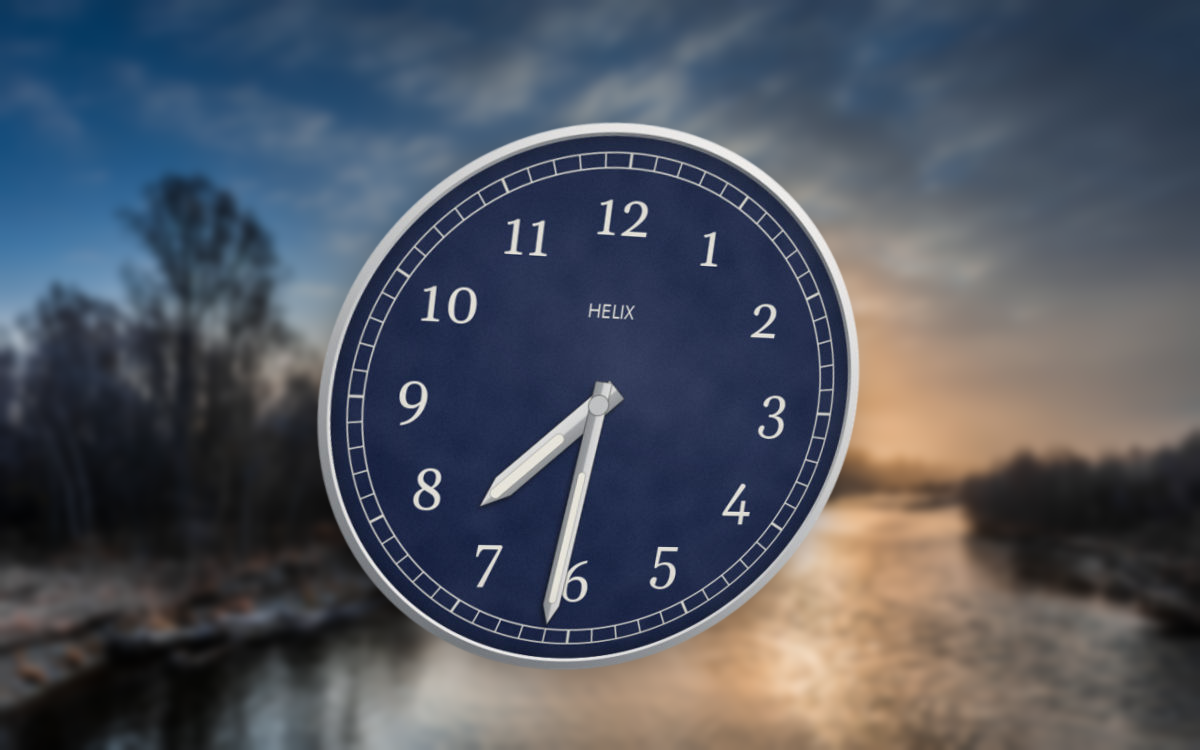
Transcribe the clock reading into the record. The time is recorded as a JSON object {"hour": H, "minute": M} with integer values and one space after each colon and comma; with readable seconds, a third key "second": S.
{"hour": 7, "minute": 31}
